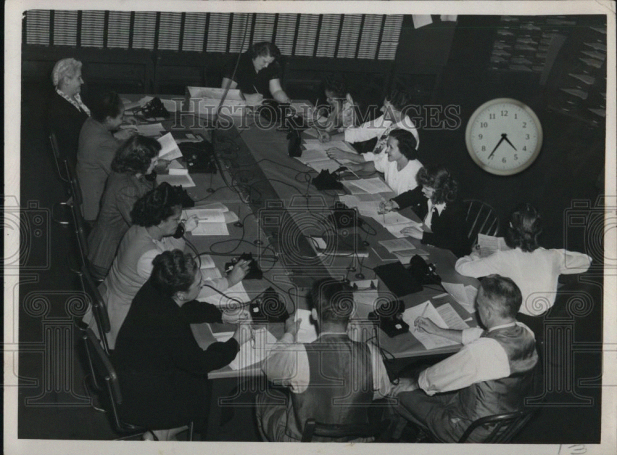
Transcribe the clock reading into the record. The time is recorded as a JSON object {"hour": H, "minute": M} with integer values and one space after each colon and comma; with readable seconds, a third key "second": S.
{"hour": 4, "minute": 36}
